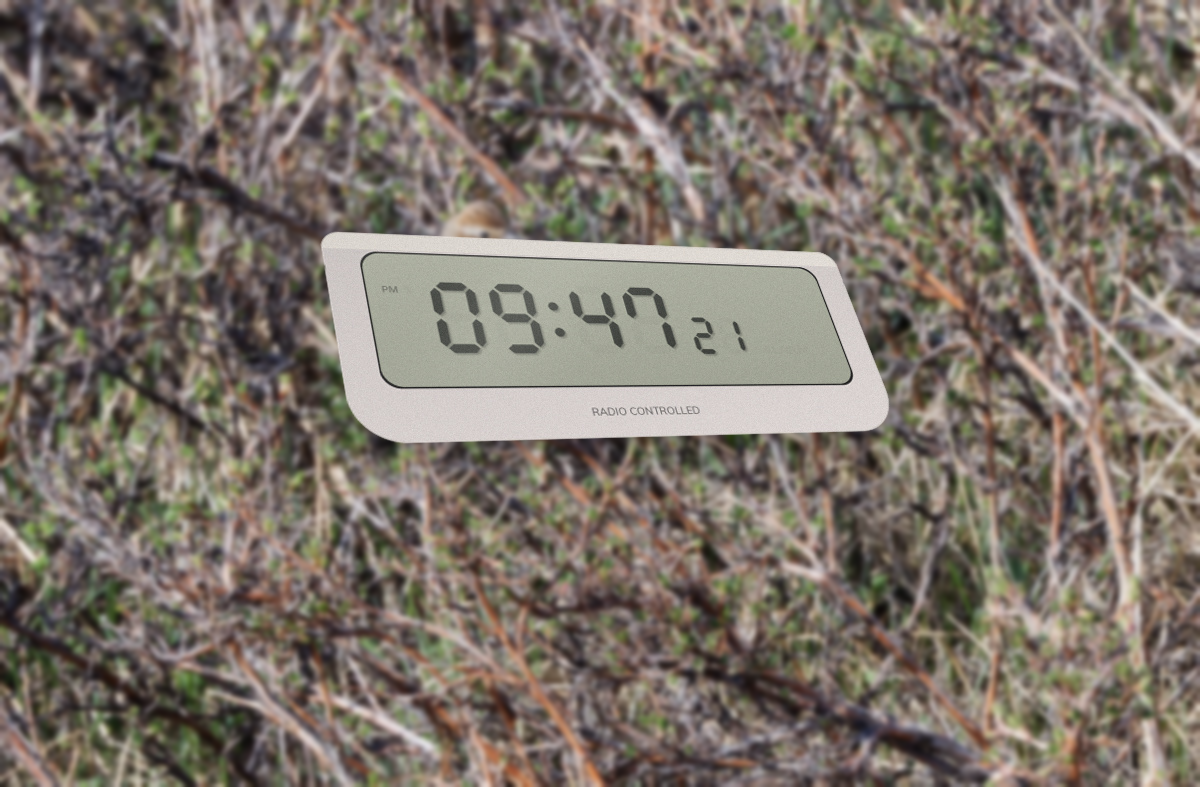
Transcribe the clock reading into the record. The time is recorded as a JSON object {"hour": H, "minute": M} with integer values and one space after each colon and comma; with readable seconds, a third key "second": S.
{"hour": 9, "minute": 47, "second": 21}
